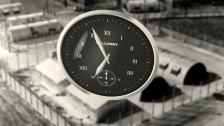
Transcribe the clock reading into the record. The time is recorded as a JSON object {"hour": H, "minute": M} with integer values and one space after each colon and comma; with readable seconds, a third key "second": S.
{"hour": 6, "minute": 56}
